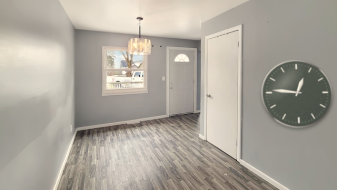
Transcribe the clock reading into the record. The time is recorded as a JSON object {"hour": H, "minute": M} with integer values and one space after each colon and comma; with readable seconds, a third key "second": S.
{"hour": 12, "minute": 46}
